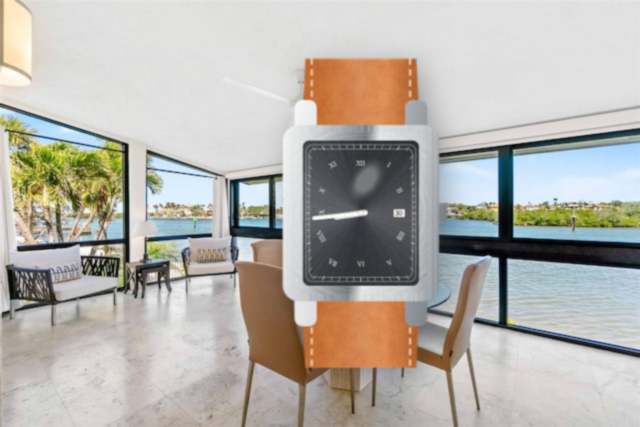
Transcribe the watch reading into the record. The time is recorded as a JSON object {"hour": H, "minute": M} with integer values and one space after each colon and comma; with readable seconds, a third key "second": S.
{"hour": 8, "minute": 44}
